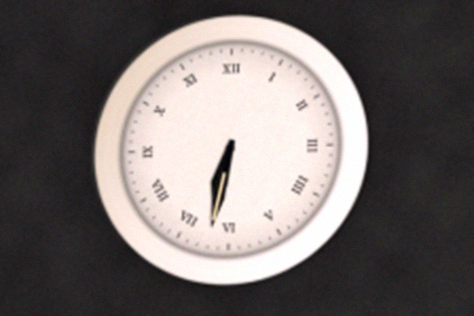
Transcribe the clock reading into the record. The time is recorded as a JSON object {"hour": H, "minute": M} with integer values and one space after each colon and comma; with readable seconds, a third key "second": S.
{"hour": 6, "minute": 32}
